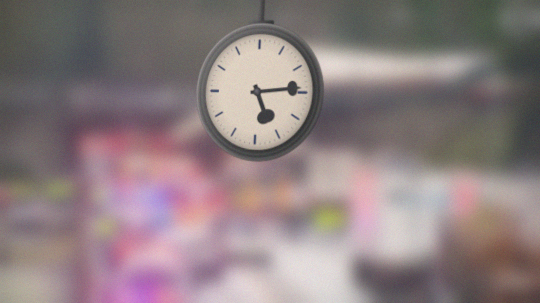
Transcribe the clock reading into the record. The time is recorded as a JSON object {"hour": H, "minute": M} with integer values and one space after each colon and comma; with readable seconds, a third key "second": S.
{"hour": 5, "minute": 14}
